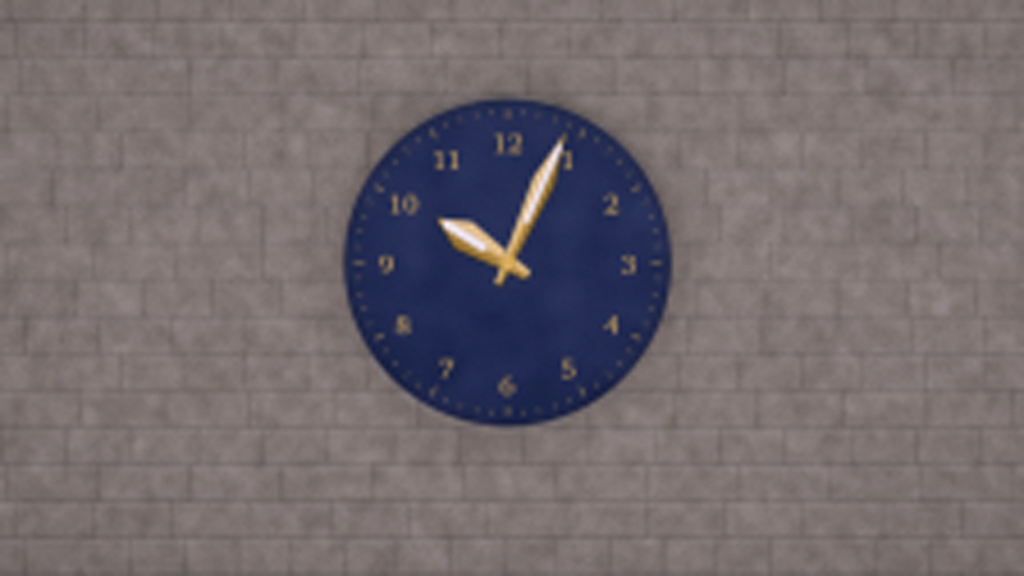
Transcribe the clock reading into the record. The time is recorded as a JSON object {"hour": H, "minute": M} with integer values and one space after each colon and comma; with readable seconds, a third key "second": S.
{"hour": 10, "minute": 4}
